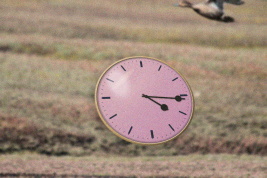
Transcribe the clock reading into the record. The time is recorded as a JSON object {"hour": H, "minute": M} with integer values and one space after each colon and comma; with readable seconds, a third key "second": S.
{"hour": 4, "minute": 16}
